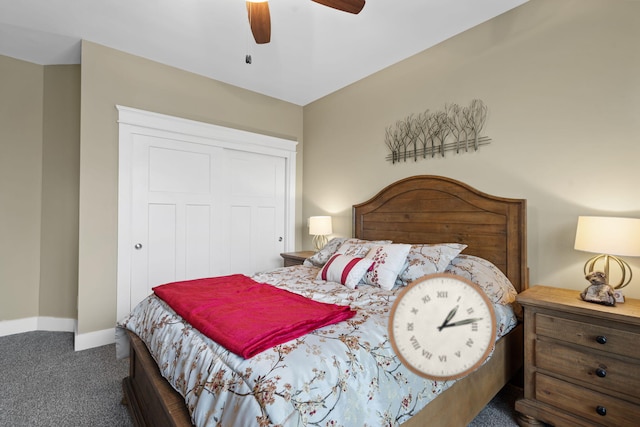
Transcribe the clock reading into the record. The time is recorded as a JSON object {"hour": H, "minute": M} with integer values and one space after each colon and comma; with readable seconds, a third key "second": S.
{"hour": 1, "minute": 13}
